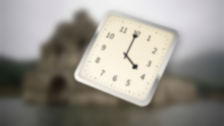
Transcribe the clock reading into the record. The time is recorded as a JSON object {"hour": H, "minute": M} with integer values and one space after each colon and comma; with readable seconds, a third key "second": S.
{"hour": 4, "minute": 0}
